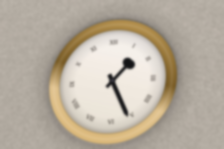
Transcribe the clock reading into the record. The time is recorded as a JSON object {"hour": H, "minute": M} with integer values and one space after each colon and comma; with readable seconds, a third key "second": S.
{"hour": 1, "minute": 26}
